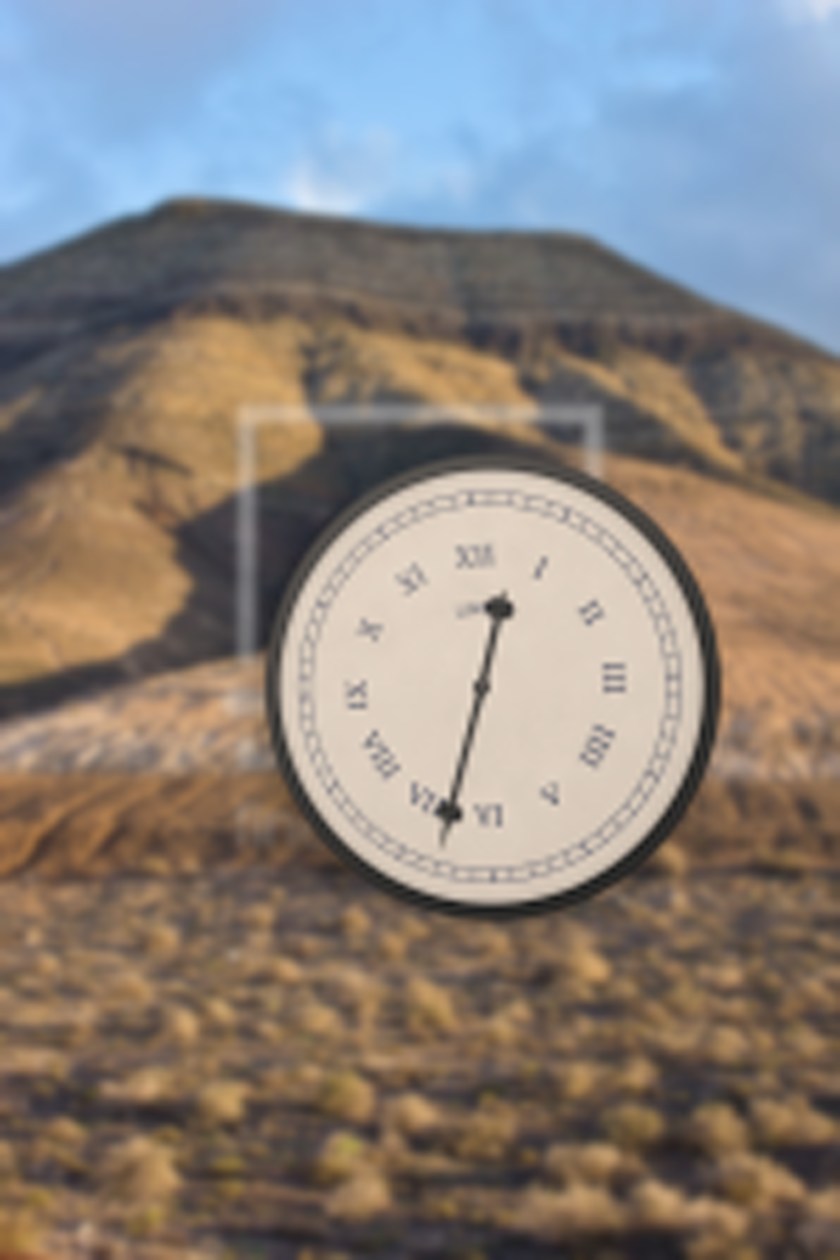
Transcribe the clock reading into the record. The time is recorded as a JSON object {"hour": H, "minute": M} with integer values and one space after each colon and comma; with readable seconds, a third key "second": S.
{"hour": 12, "minute": 33}
